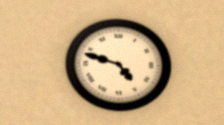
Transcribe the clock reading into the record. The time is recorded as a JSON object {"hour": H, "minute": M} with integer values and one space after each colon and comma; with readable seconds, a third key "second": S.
{"hour": 4, "minute": 48}
